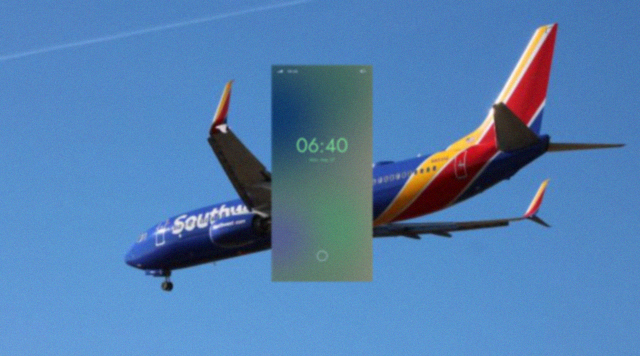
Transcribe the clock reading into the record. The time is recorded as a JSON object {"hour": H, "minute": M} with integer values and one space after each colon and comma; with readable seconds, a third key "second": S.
{"hour": 6, "minute": 40}
